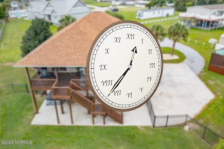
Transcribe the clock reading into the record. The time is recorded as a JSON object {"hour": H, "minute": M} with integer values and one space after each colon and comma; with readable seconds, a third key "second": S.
{"hour": 12, "minute": 37}
